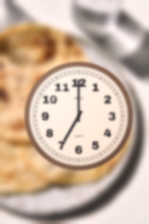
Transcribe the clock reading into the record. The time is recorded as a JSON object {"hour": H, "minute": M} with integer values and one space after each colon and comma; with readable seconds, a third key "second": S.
{"hour": 7, "minute": 0}
